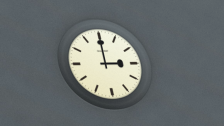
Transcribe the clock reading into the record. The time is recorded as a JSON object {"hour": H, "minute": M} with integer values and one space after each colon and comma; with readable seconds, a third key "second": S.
{"hour": 3, "minute": 0}
